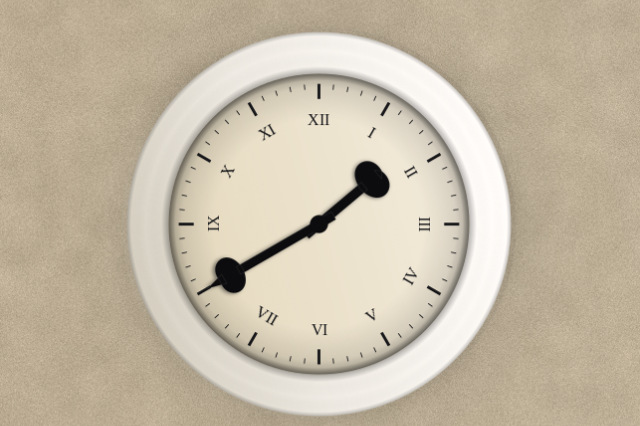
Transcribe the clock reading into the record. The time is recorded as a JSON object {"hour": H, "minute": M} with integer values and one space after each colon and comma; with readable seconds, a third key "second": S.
{"hour": 1, "minute": 40}
